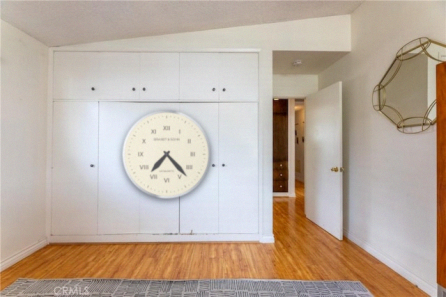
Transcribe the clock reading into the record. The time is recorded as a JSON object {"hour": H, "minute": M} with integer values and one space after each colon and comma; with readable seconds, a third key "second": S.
{"hour": 7, "minute": 23}
